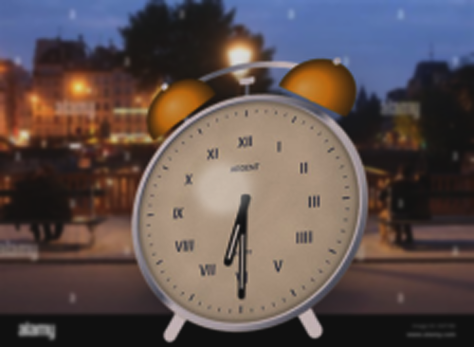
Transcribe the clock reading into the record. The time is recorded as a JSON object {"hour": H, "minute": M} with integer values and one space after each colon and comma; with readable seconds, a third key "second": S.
{"hour": 6, "minute": 30}
